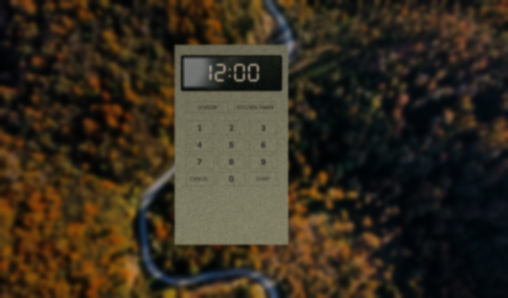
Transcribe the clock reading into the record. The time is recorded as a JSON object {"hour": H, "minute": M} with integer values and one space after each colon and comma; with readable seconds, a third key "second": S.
{"hour": 12, "minute": 0}
